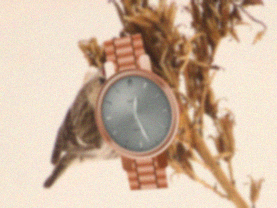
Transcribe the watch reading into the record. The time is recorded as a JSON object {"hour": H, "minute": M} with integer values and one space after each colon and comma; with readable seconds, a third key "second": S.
{"hour": 12, "minute": 27}
